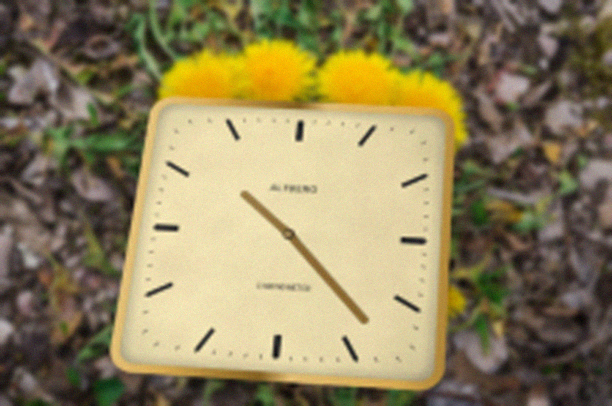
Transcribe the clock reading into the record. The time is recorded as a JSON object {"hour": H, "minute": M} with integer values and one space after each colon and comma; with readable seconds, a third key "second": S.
{"hour": 10, "minute": 23}
